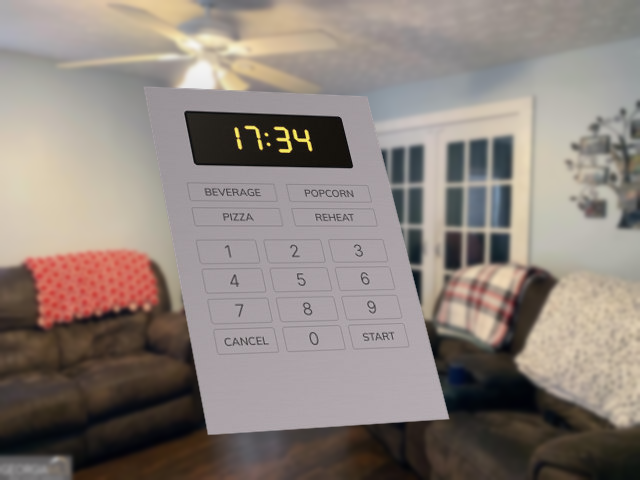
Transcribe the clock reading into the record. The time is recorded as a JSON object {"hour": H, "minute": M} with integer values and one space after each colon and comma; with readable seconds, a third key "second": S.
{"hour": 17, "minute": 34}
